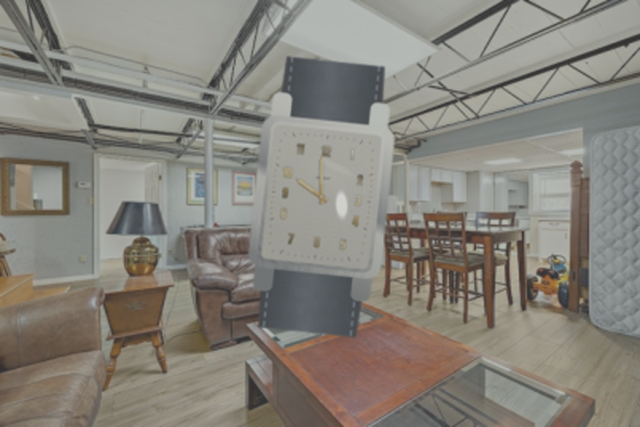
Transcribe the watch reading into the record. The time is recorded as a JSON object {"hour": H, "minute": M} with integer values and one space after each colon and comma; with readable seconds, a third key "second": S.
{"hour": 9, "minute": 59}
